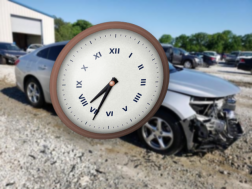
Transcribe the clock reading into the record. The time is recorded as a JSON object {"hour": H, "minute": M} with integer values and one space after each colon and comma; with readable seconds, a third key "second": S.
{"hour": 7, "minute": 34}
